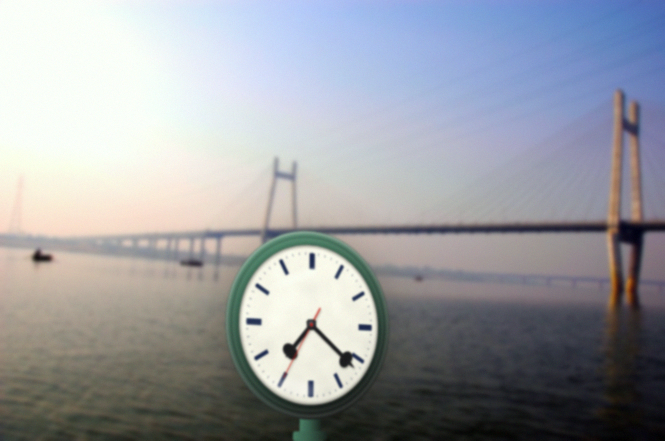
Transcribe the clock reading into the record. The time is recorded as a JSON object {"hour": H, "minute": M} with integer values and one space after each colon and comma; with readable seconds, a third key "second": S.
{"hour": 7, "minute": 21, "second": 35}
